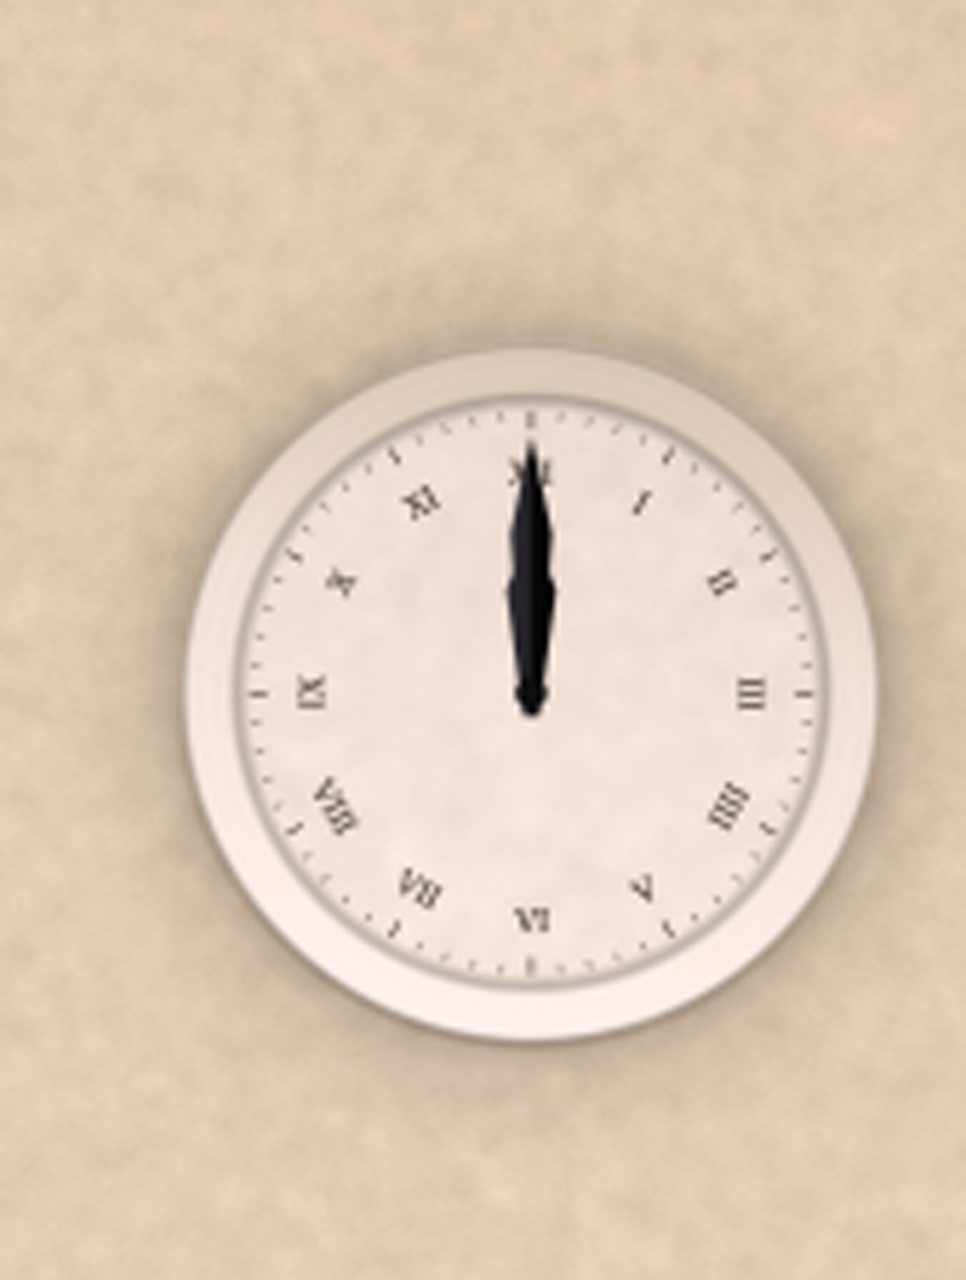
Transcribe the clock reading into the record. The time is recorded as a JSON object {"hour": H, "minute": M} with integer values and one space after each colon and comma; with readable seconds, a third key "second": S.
{"hour": 12, "minute": 0}
